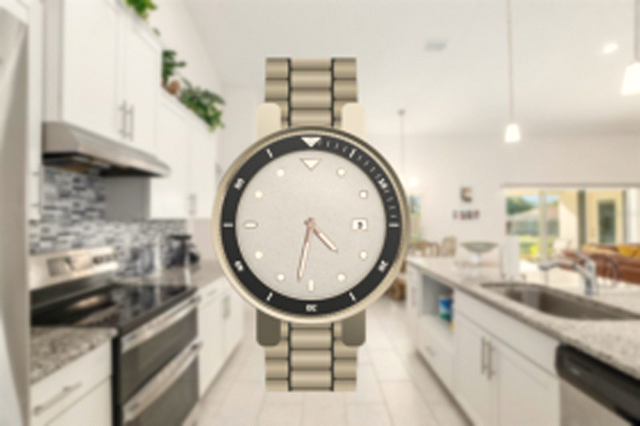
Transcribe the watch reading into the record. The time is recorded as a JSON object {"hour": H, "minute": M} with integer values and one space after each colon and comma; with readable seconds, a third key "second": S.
{"hour": 4, "minute": 32}
